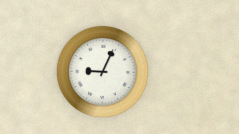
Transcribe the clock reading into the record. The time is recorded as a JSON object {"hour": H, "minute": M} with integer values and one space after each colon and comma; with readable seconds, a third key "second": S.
{"hour": 9, "minute": 4}
